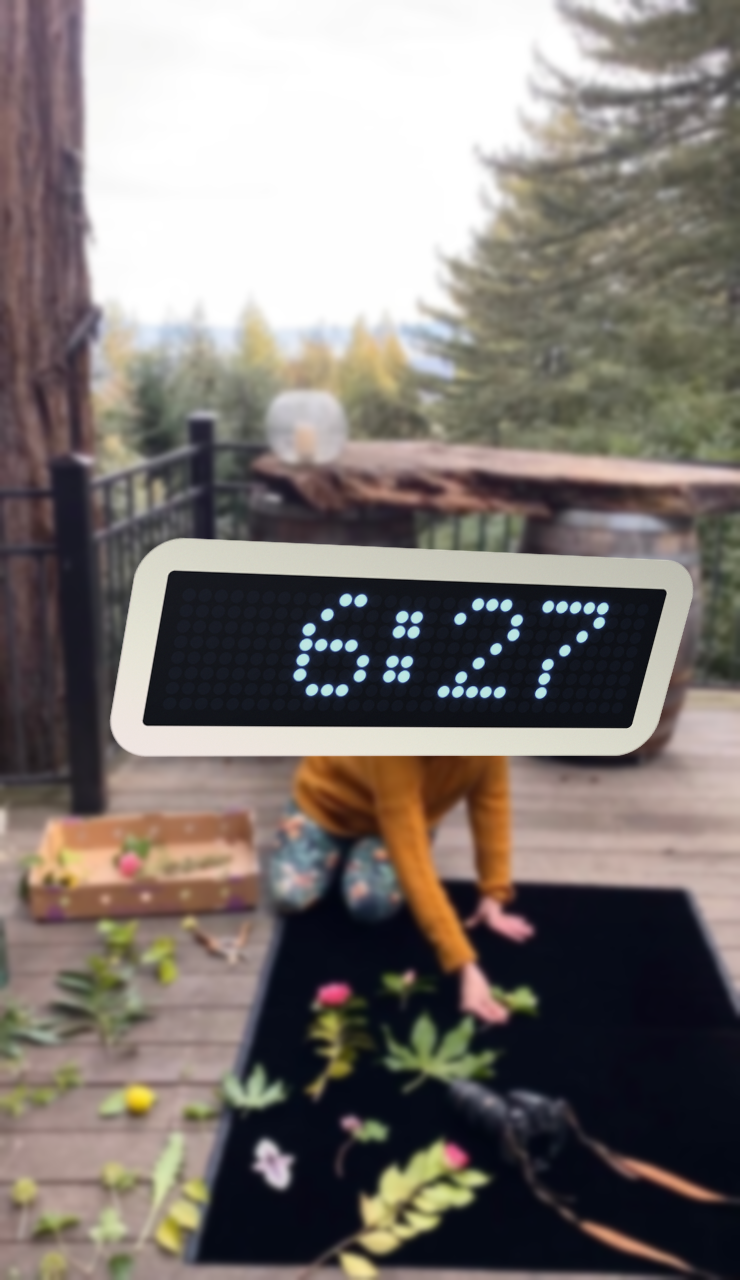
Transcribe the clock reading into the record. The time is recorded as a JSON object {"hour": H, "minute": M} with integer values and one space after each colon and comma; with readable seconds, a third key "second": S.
{"hour": 6, "minute": 27}
